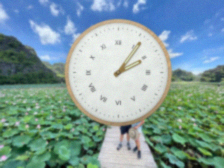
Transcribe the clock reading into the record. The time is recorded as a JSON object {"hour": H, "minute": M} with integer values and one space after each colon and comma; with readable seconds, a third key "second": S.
{"hour": 2, "minute": 6}
